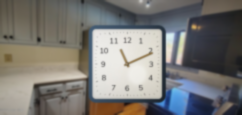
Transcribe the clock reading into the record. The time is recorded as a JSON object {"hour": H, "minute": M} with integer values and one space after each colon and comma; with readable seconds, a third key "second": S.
{"hour": 11, "minute": 11}
